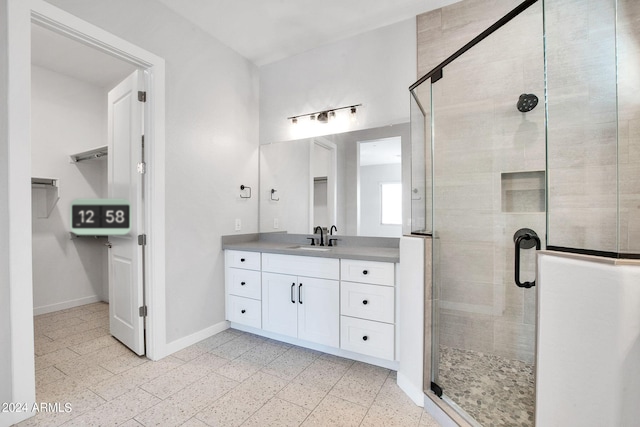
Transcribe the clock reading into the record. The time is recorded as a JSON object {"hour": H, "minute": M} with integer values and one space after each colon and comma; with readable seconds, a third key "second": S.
{"hour": 12, "minute": 58}
